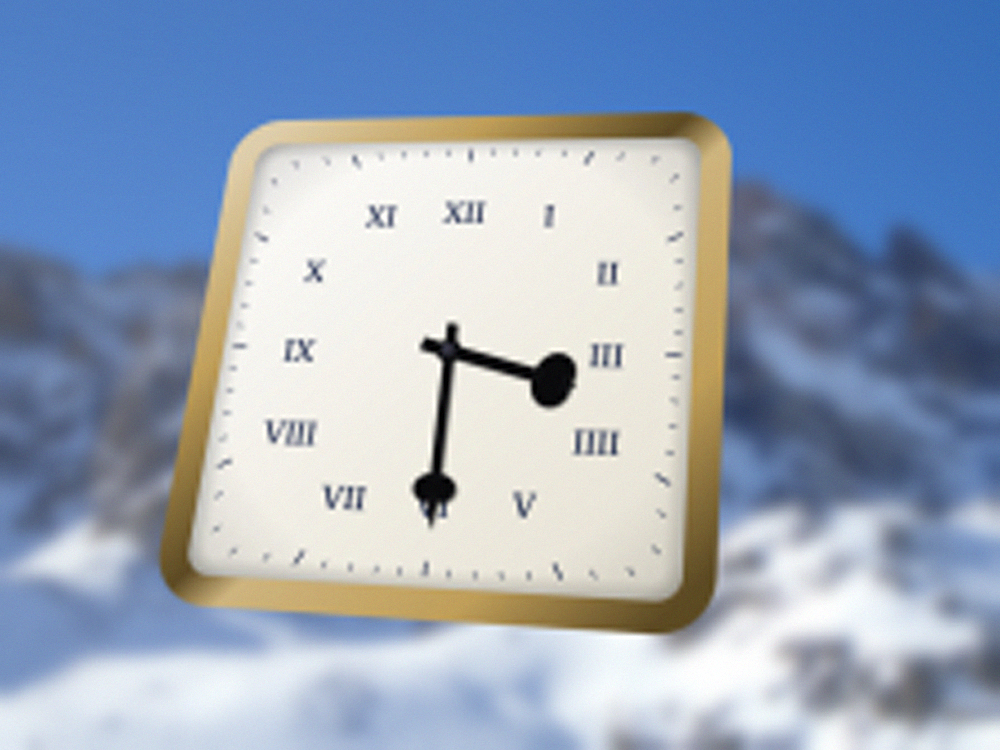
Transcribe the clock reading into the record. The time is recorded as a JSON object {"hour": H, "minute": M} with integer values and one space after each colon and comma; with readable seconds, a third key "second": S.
{"hour": 3, "minute": 30}
